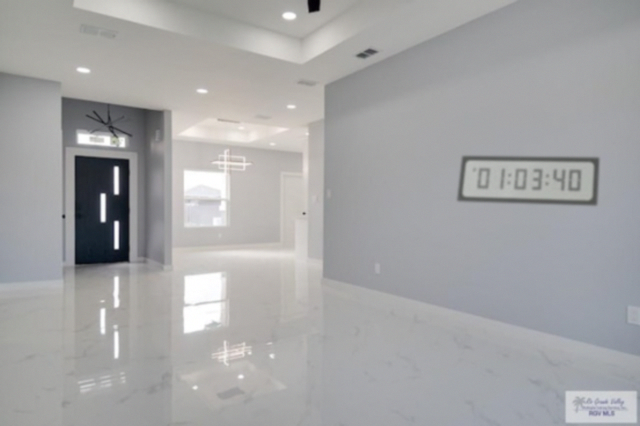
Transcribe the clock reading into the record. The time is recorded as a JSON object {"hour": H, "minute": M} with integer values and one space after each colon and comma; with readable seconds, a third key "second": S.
{"hour": 1, "minute": 3, "second": 40}
